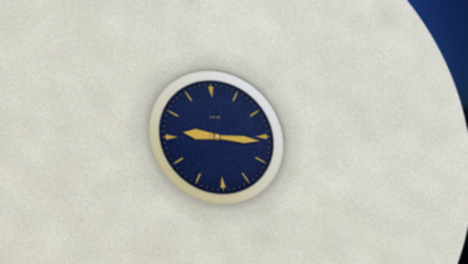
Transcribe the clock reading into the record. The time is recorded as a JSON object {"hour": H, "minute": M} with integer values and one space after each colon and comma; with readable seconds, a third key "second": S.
{"hour": 9, "minute": 16}
